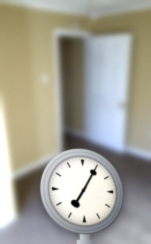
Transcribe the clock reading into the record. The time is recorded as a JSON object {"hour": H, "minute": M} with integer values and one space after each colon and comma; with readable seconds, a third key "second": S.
{"hour": 7, "minute": 5}
